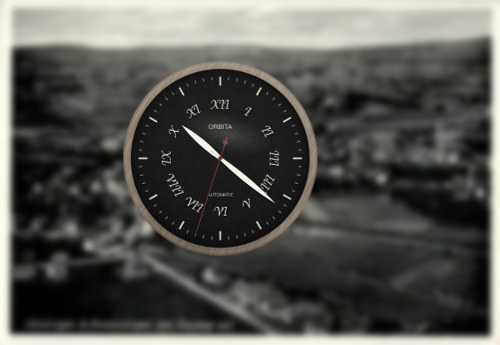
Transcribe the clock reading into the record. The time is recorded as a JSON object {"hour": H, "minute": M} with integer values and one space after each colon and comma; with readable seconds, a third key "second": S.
{"hour": 10, "minute": 21, "second": 33}
